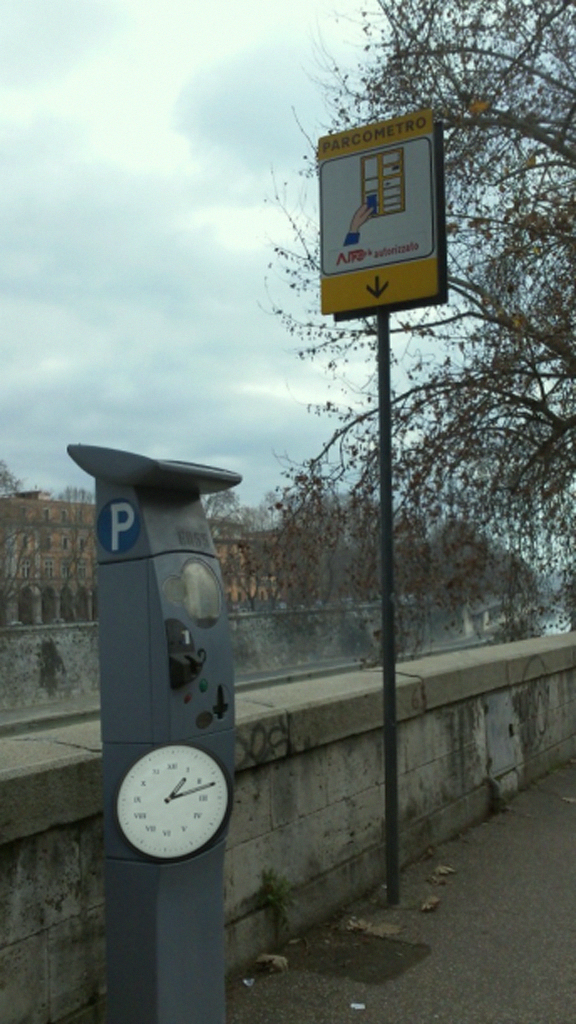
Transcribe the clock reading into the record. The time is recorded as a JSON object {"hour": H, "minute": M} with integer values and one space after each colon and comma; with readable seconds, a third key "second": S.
{"hour": 1, "minute": 12}
